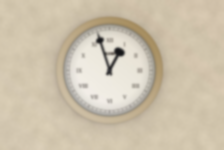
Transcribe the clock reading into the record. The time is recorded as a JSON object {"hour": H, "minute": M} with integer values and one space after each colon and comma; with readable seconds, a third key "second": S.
{"hour": 12, "minute": 57}
